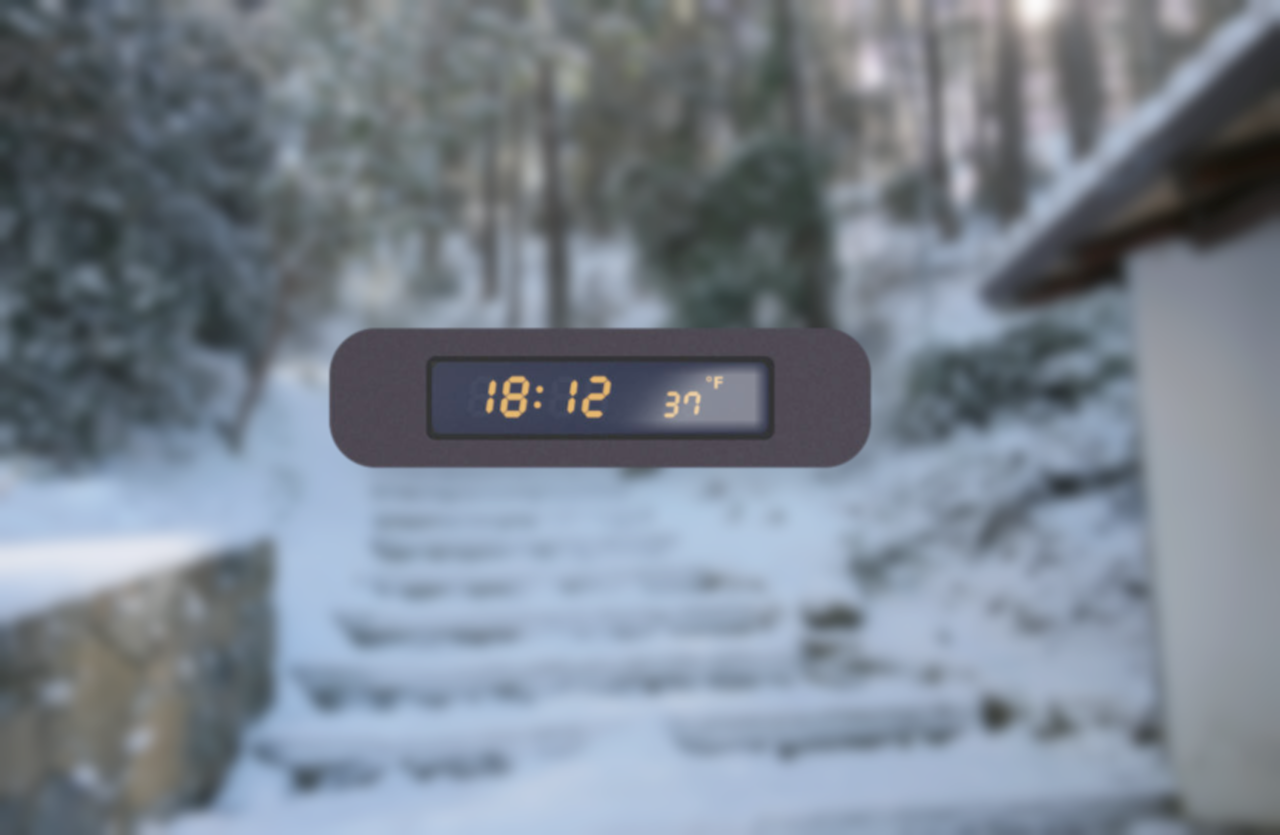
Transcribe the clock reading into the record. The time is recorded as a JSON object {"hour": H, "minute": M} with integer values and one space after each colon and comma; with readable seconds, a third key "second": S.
{"hour": 18, "minute": 12}
